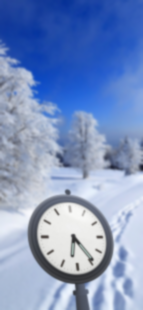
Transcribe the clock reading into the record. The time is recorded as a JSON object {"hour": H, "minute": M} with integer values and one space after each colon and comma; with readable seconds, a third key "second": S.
{"hour": 6, "minute": 24}
